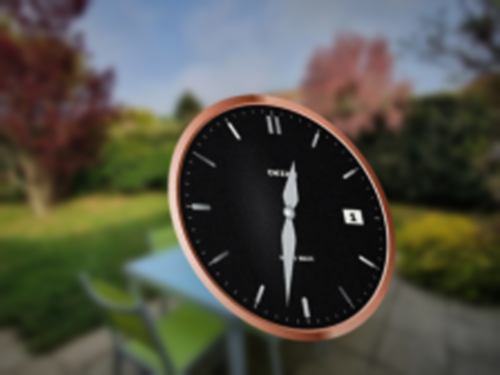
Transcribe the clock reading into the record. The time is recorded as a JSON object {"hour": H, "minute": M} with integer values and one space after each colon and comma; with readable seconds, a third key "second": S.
{"hour": 12, "minute": 32}
